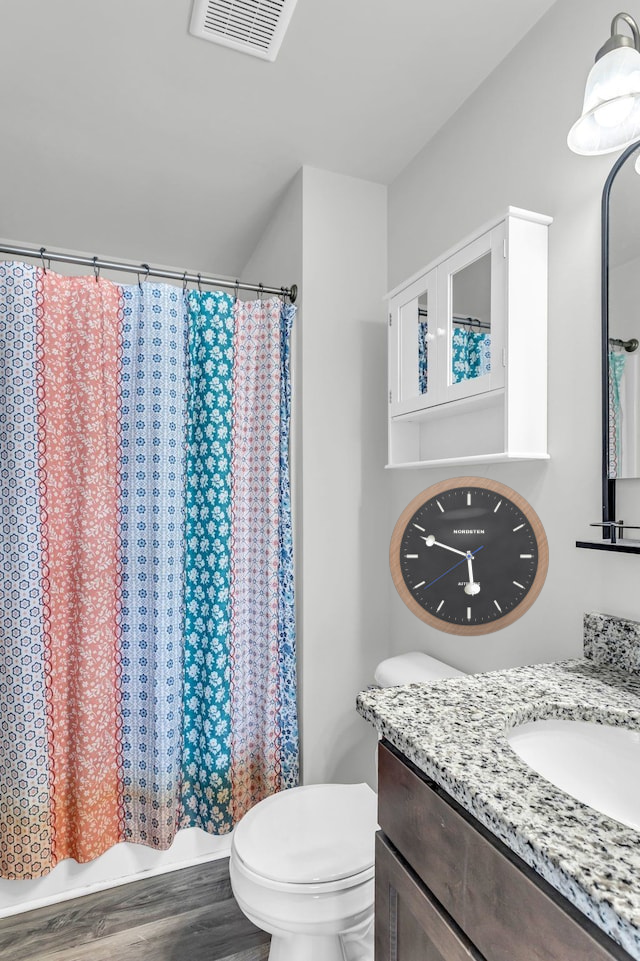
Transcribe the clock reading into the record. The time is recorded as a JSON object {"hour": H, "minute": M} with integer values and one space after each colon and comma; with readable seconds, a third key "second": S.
{"hour": 5, "minute": 48, "second": 39}
